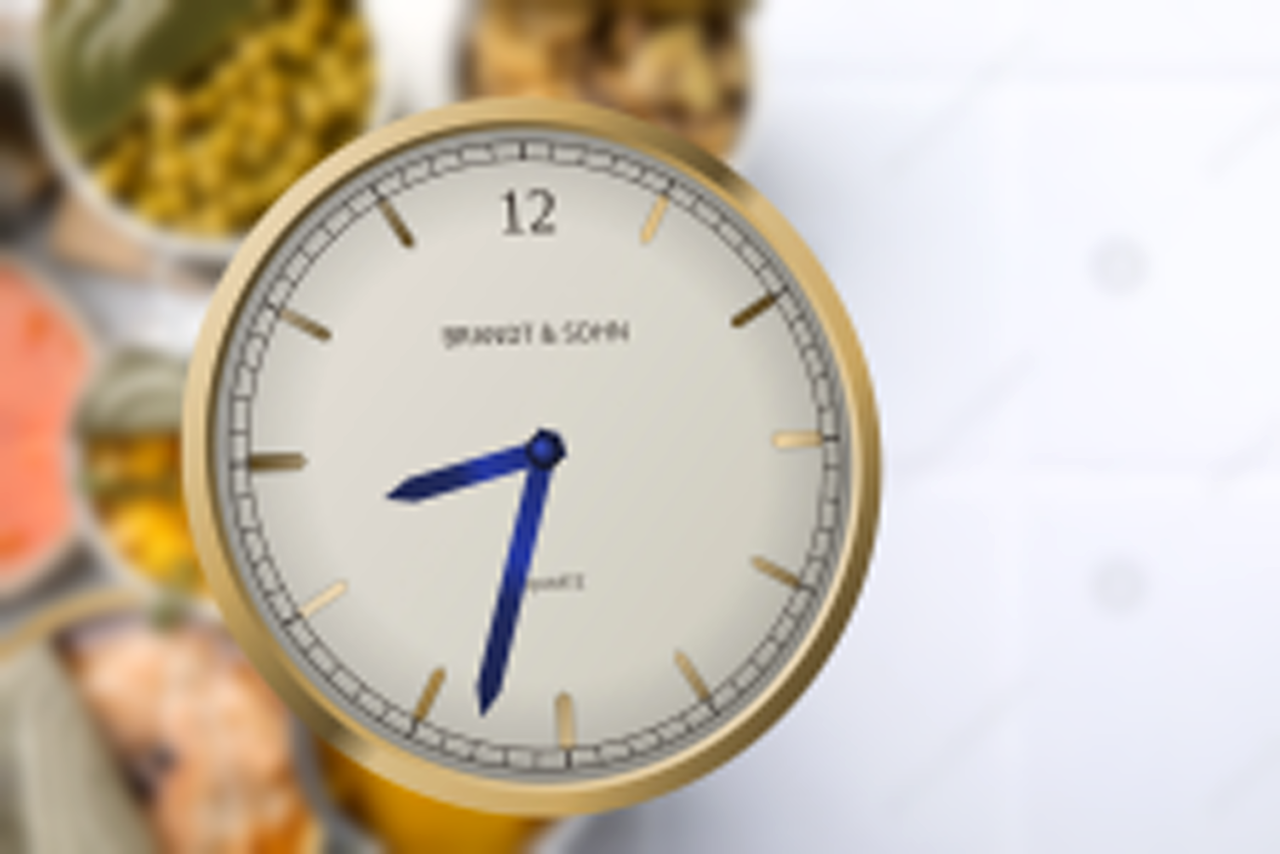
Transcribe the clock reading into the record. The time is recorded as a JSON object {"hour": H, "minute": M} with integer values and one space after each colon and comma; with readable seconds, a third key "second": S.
{"hour": 8, "minute": 33}
